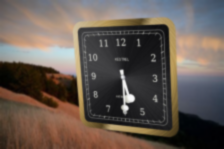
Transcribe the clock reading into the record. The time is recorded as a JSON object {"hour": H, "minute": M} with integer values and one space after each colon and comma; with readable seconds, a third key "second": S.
{"hour": 5, "minute": 30}
